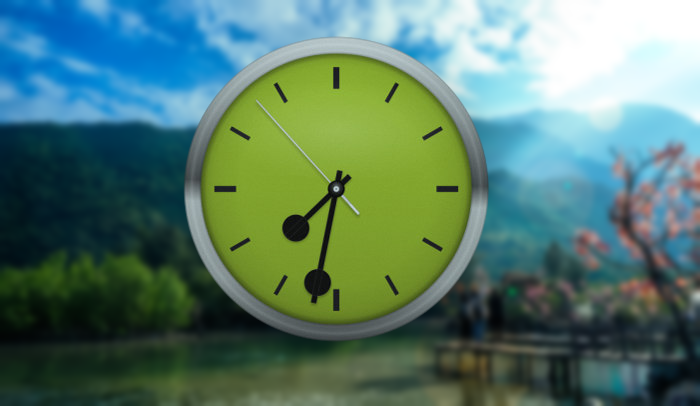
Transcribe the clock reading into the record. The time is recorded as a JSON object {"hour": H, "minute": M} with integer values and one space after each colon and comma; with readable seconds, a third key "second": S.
{"hour": 7, "minute": 31, "second": 53}
